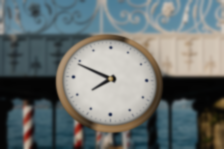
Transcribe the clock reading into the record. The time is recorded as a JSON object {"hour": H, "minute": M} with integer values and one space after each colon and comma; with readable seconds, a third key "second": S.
{"hour": 7, "minute": 49}
